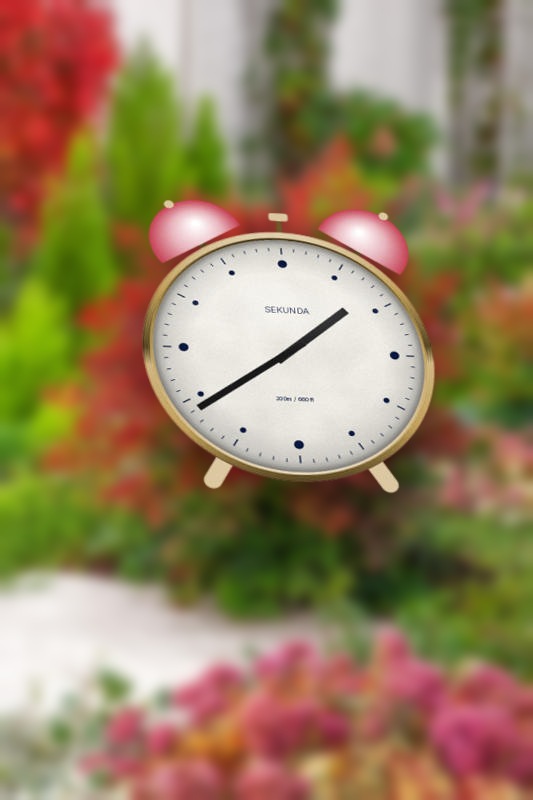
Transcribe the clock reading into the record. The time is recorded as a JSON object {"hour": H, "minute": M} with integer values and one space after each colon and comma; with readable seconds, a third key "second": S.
{"hour": 1, "minute": 39}
